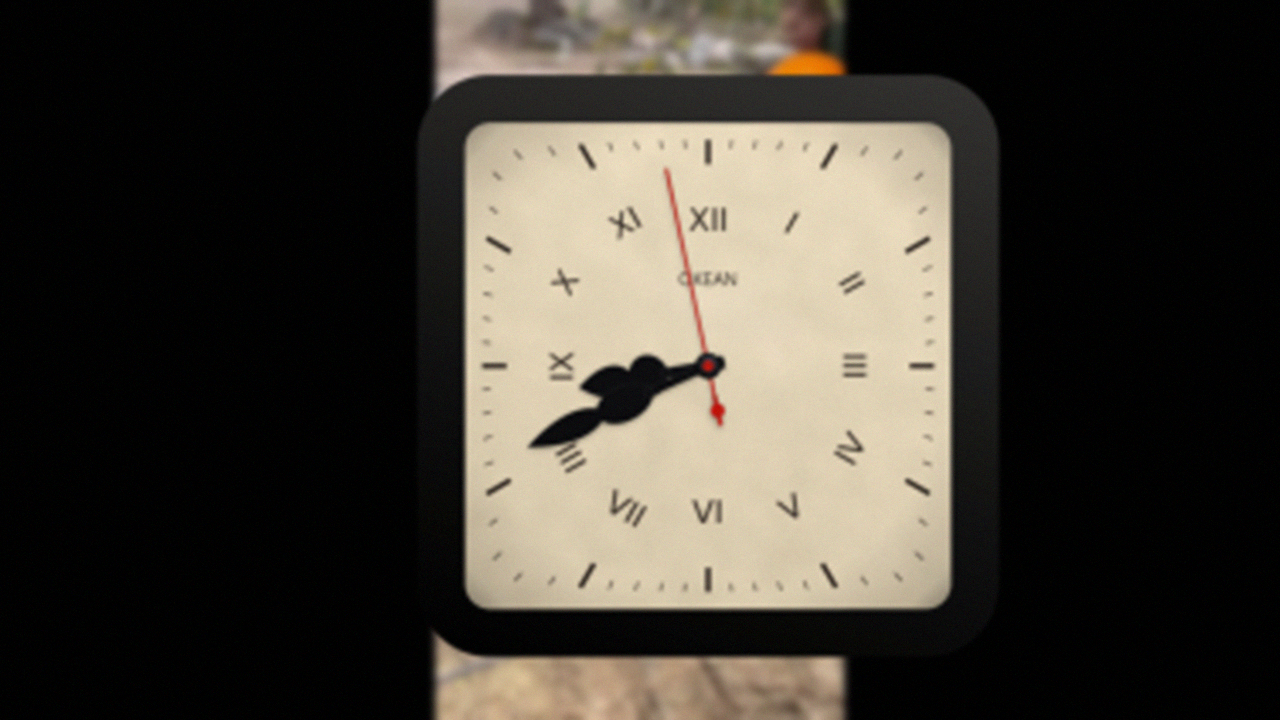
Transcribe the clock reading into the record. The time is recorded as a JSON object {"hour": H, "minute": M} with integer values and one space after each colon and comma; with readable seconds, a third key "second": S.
{"hour": 8, "minute": 40, "second": 58}
